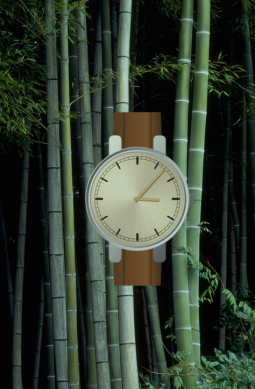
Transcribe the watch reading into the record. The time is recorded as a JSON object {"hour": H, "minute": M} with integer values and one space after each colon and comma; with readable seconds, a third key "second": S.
{"hour": 3, "minute": 7}
